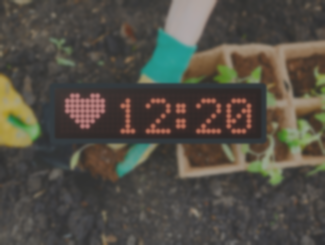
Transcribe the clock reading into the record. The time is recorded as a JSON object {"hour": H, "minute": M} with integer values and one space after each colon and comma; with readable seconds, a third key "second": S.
{"hour": 12, "minute": 20}
